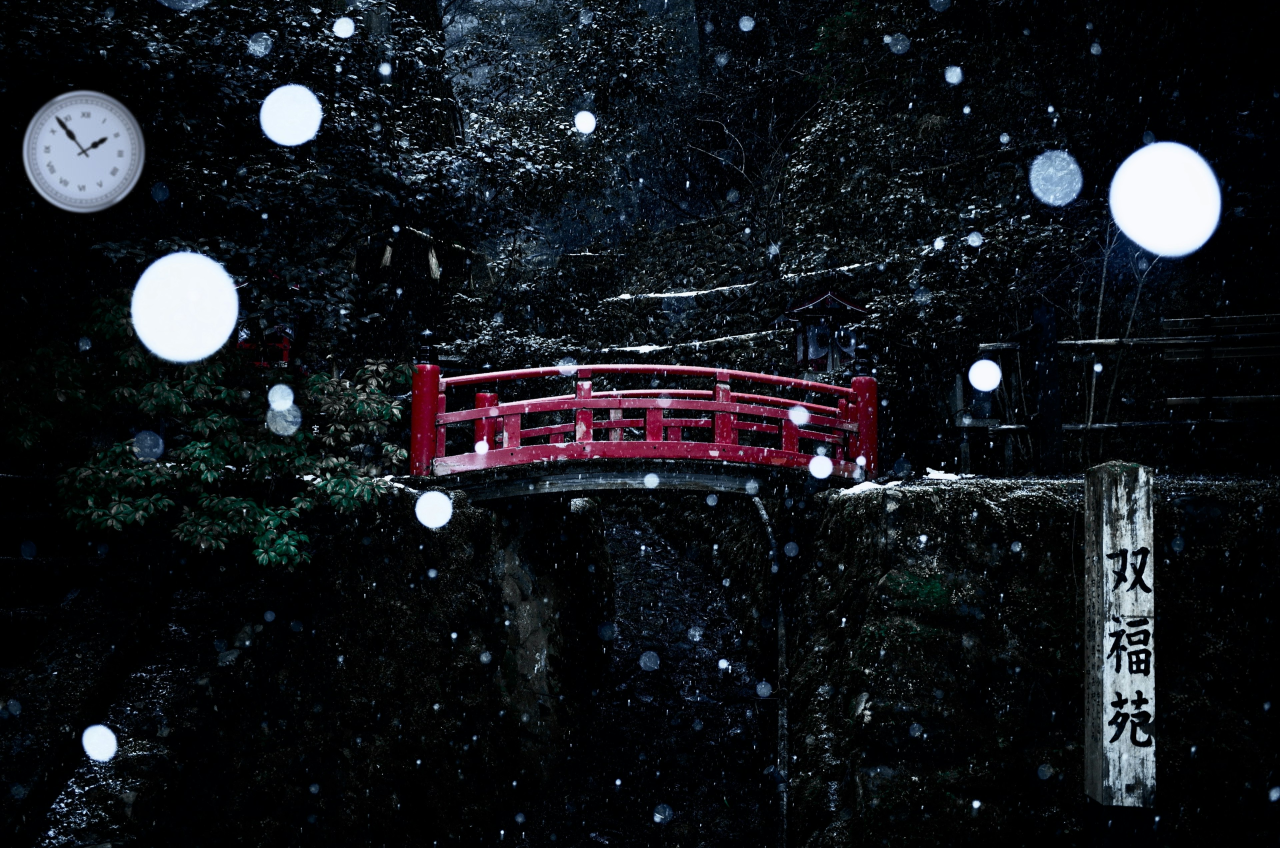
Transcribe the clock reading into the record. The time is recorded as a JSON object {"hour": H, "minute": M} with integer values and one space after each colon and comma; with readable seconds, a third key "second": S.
{"hour": 1, "minute": 53}
